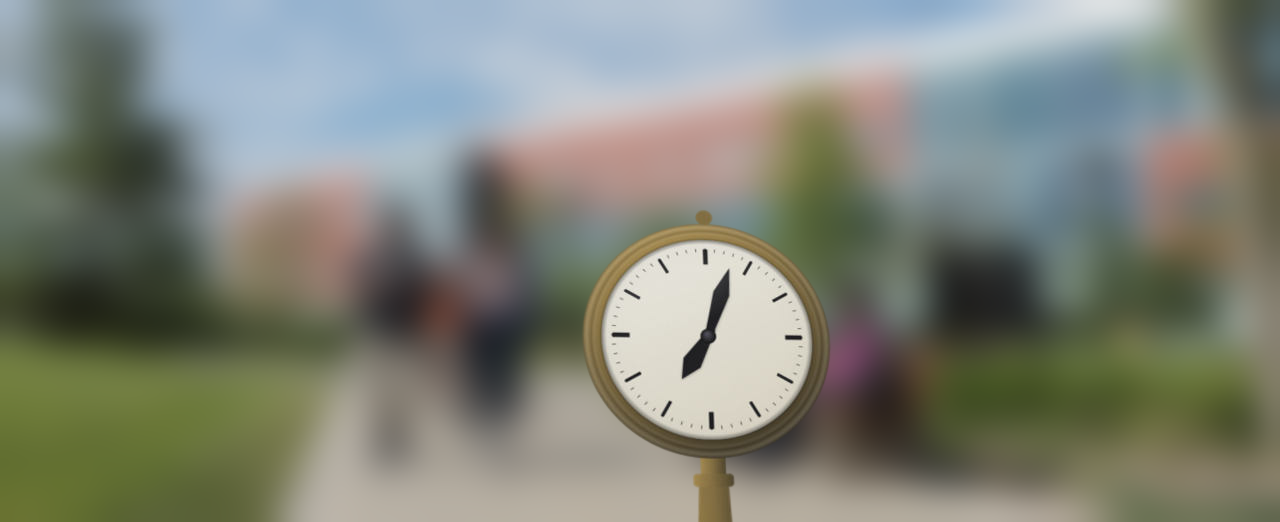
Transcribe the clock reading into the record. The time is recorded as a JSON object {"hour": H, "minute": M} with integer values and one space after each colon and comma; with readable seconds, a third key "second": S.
{"hour": 7, "minute": 3}
